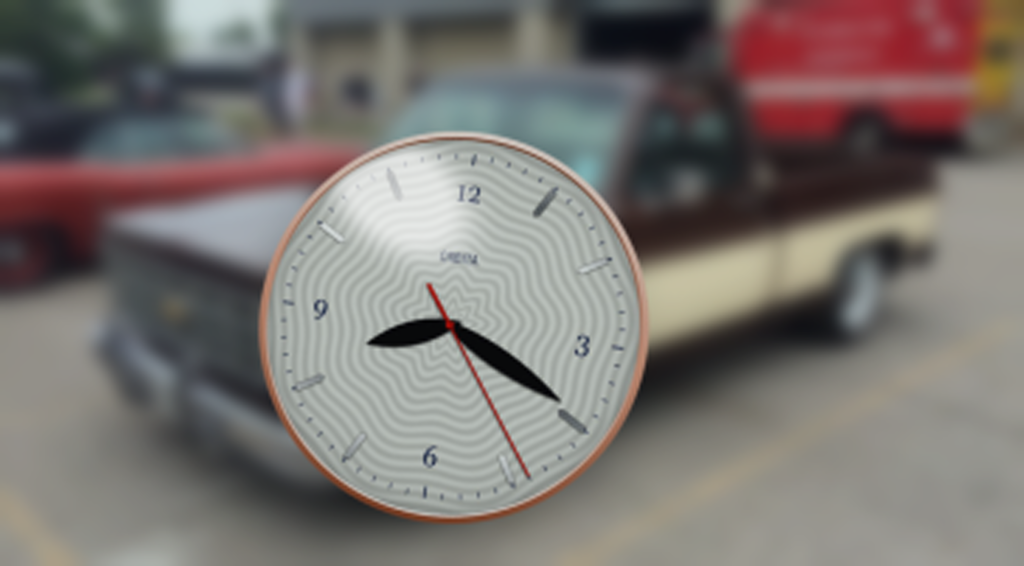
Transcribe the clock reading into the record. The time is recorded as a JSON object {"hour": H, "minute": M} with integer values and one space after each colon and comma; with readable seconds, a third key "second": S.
{"hour": 8, "minute": 19, "second": 24}
